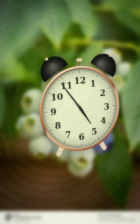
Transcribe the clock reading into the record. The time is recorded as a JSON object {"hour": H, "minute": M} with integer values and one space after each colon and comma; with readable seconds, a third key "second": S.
{"hour": 4, "minute": 54}
